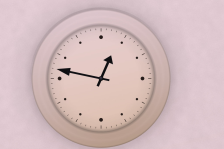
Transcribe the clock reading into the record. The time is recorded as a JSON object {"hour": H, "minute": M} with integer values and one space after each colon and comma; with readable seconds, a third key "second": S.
{"hour": 12, "minute": 47}
